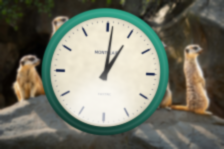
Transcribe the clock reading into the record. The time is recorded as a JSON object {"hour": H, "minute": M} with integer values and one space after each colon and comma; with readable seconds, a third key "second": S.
{"hour": 1, "minute": 1}
